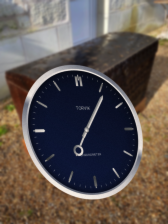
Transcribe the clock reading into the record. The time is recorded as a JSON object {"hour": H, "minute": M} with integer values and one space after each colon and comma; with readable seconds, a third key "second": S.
{"hour": 7, "minute": 6}
